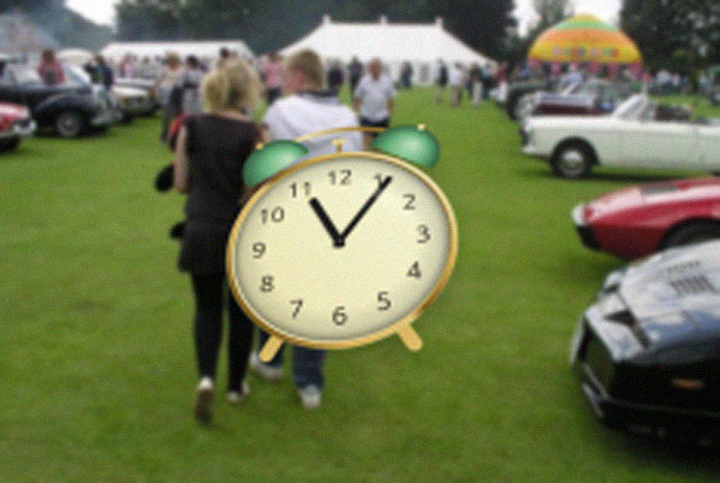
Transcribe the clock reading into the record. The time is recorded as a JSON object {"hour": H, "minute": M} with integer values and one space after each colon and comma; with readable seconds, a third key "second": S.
{"hour": 11, "minute": 6}
